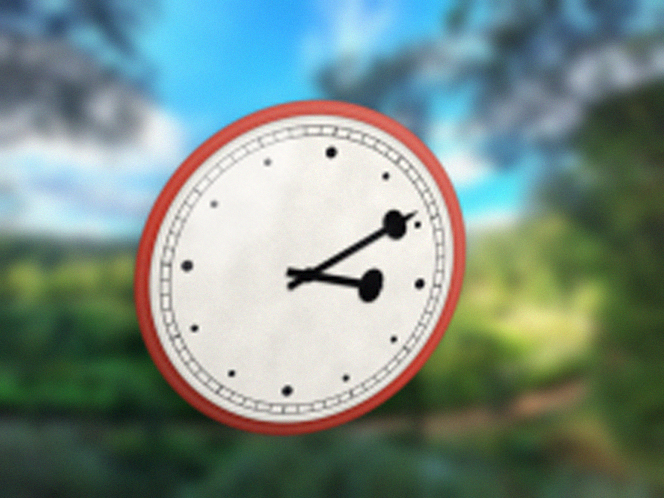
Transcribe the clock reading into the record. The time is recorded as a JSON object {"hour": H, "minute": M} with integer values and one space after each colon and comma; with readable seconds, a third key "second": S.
{"hour": 3, "minute": 9}
